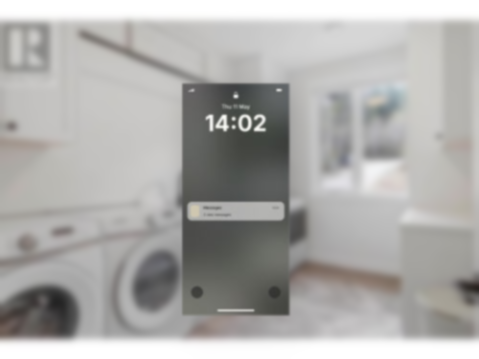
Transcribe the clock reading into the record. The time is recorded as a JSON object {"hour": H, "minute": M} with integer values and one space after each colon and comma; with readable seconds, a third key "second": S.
{"hour": 14, "minute": 2}
